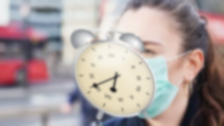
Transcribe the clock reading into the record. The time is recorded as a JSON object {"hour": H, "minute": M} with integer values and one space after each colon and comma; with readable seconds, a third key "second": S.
{"hour": 6, "minute": 41}
